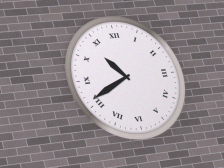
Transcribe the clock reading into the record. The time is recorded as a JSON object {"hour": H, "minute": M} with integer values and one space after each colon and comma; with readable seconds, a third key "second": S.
{"hour": 10, "minute": 41}
